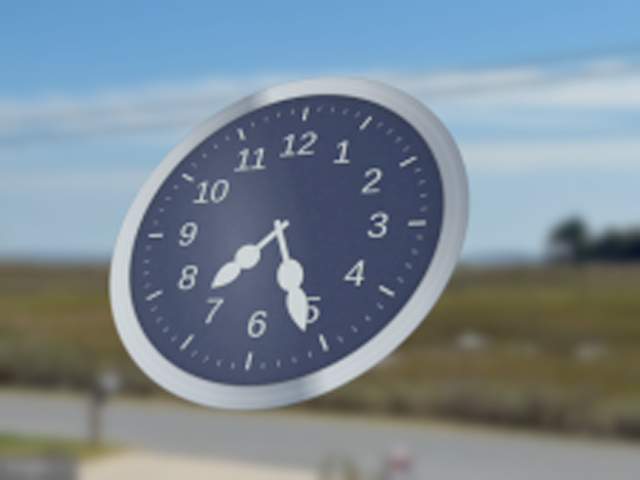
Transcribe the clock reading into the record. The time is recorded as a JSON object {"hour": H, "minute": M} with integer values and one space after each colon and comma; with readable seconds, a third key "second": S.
{"hour": 7, "minute": 26}
